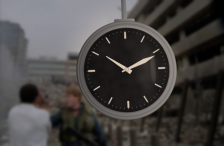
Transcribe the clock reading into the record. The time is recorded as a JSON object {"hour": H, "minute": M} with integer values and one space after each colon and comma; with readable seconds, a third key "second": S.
{"hour": 10, "minute": 11}
